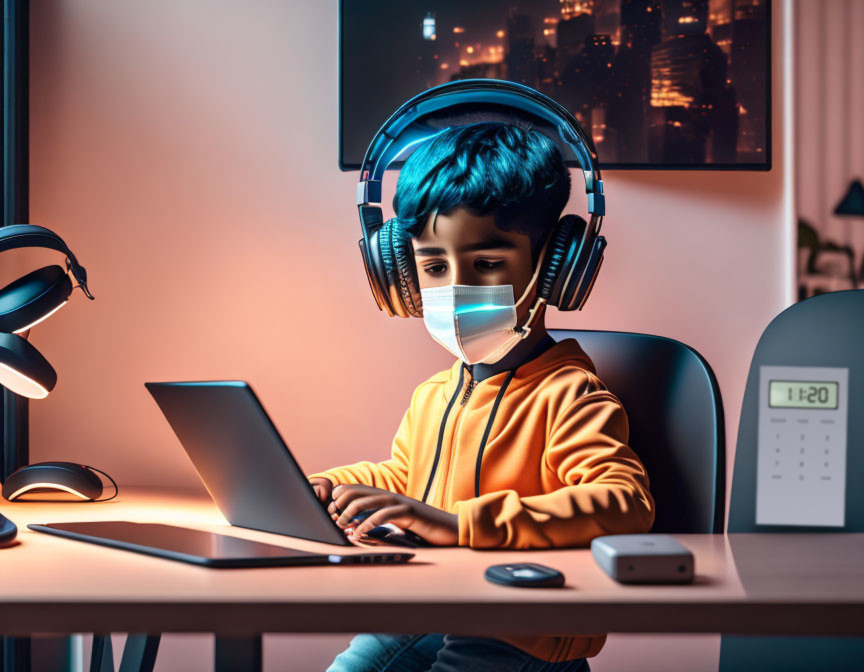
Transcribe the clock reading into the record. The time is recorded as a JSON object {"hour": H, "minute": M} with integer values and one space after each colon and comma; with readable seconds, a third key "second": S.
{"hour": 11, "minute": 20}
